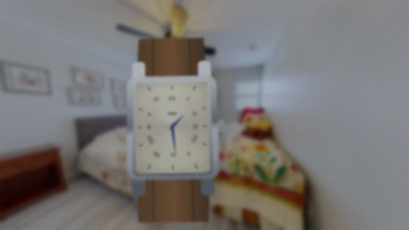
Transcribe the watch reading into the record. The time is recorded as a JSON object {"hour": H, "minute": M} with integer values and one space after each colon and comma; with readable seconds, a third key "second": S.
{"hour": 1, "minute": 29}
